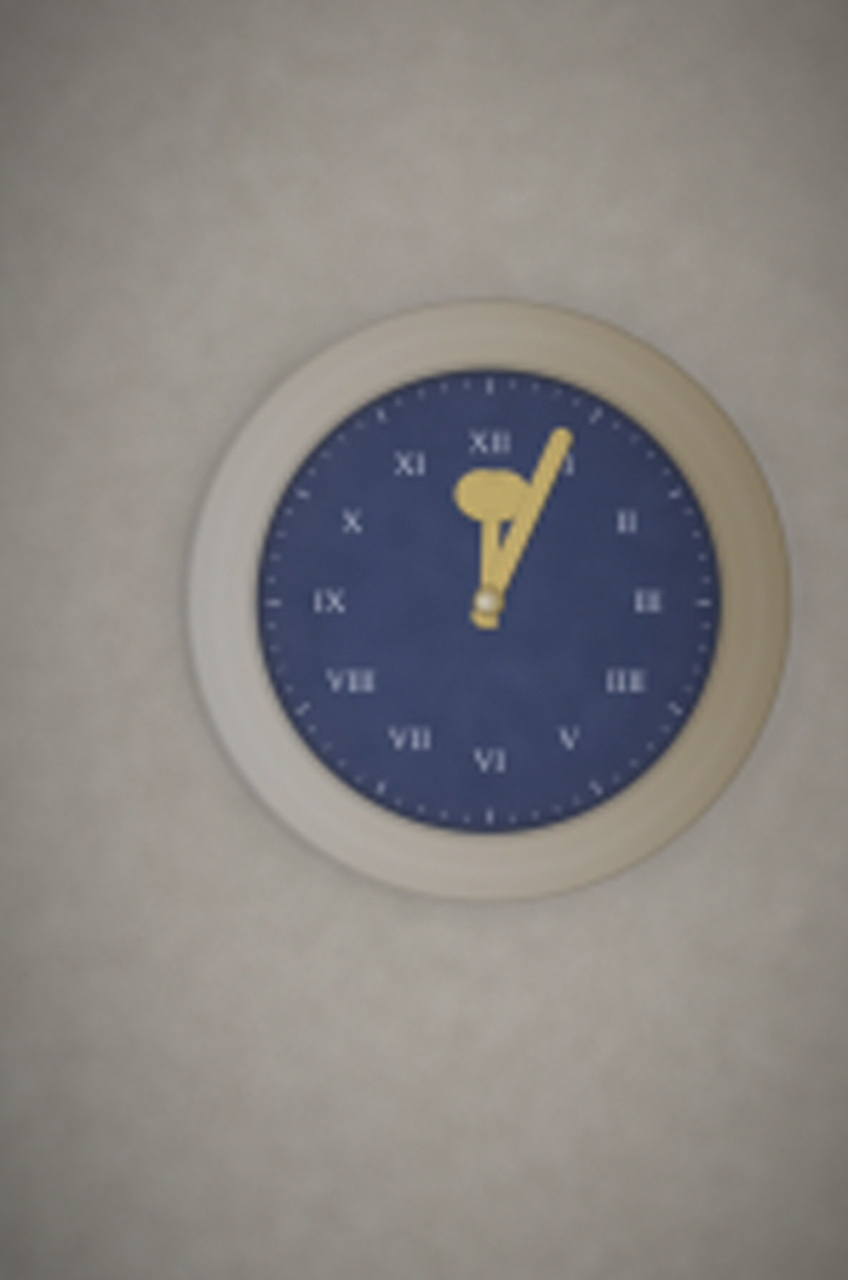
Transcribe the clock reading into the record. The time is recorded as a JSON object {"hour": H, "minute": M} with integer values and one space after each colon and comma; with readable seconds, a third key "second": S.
{"hour": 12, "minute": 4}
